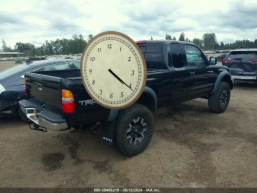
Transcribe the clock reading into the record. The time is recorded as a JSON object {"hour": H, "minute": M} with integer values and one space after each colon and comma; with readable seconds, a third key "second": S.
{"hour": 4, "minute": 21}
